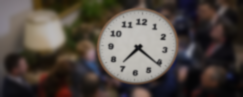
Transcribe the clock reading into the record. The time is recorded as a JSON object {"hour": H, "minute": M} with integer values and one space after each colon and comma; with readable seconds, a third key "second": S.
{"hour": 7, "minute": 21}
